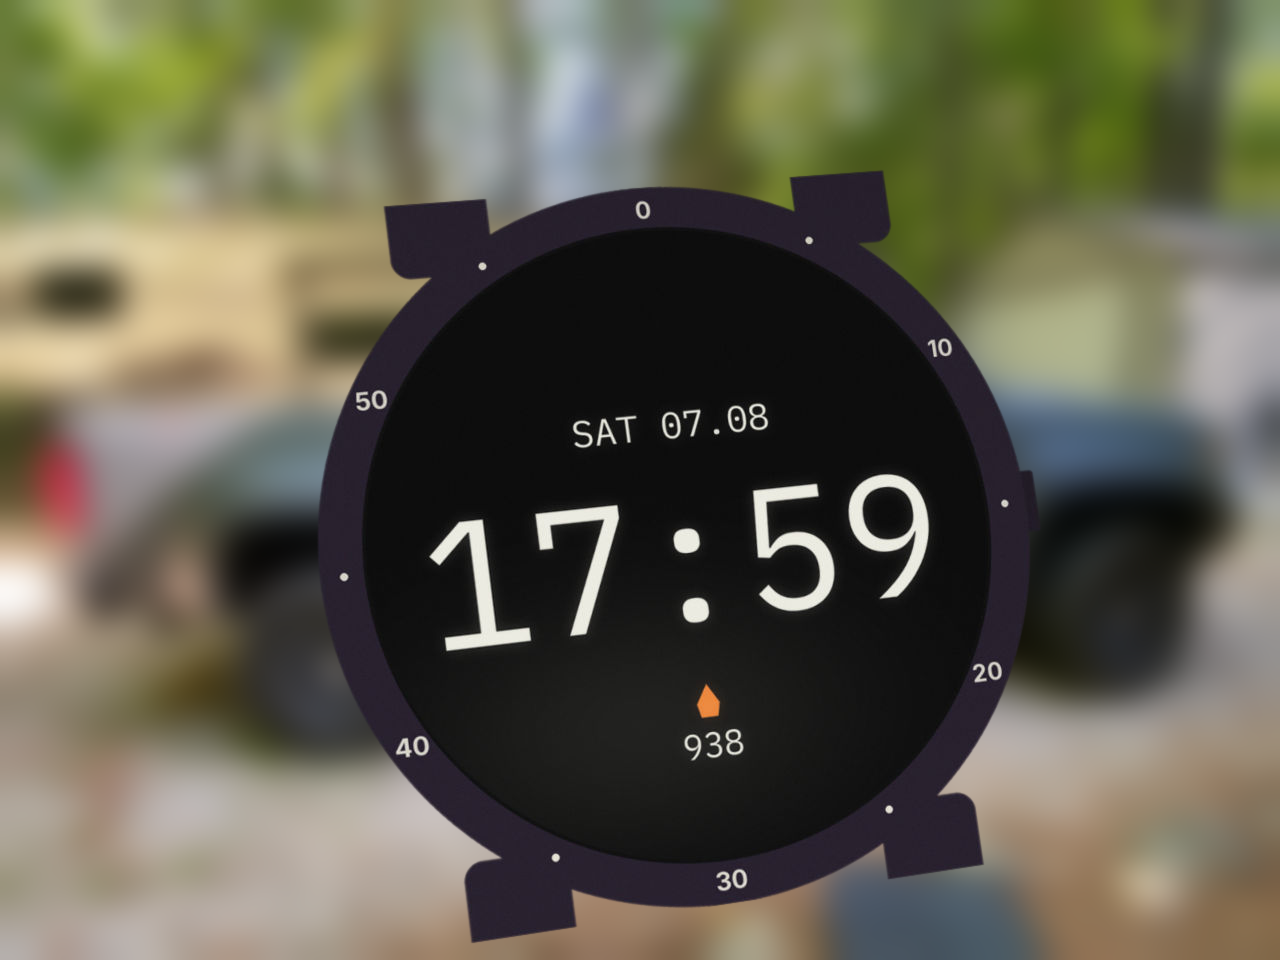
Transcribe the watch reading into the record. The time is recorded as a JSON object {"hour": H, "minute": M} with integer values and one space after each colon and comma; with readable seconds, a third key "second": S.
{"hour": 17, "minute": 59}
